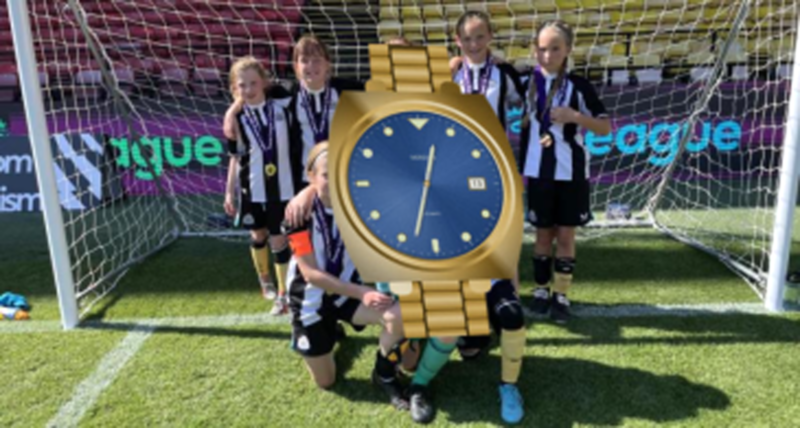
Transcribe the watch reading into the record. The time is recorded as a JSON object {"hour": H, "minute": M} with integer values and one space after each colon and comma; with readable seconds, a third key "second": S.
{"hour": 12, "minute": 33}
